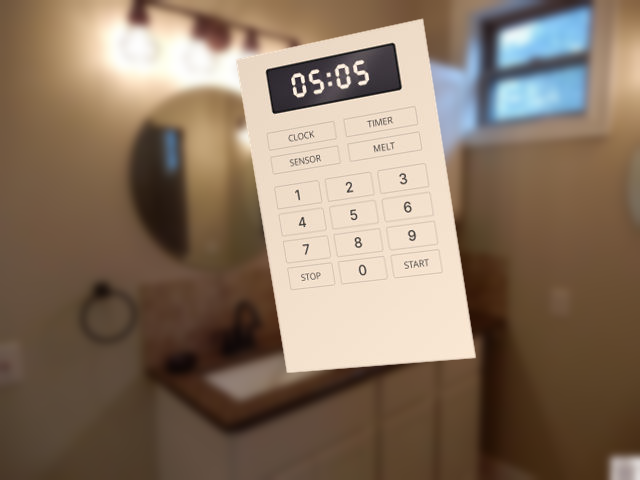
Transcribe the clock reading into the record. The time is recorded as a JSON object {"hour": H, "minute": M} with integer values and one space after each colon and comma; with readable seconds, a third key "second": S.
{"hour": 5, "minute": 5}
